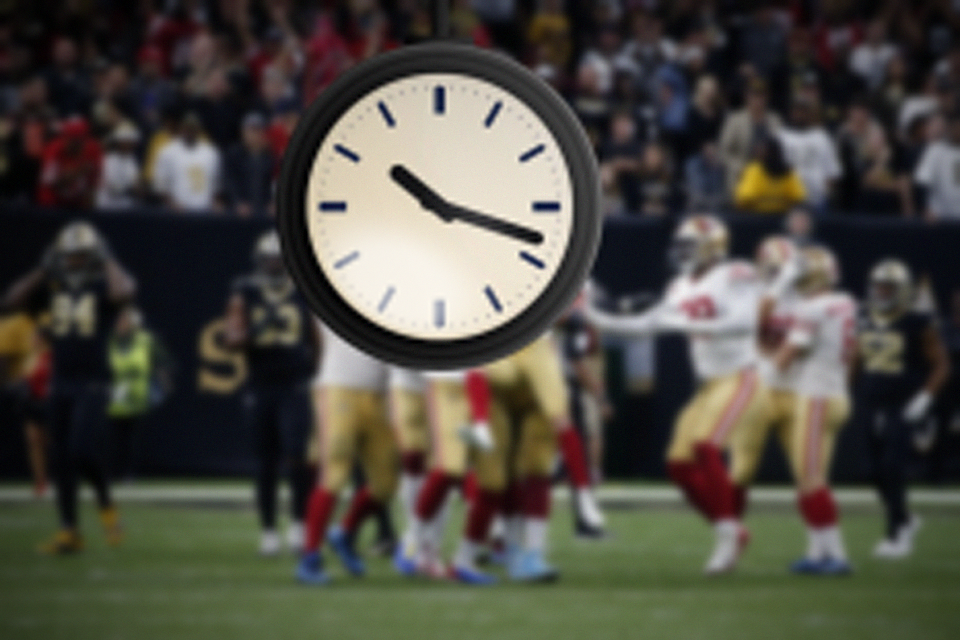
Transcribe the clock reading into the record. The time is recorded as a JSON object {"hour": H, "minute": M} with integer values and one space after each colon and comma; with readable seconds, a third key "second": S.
{"hour": 10, "minute": 18}
